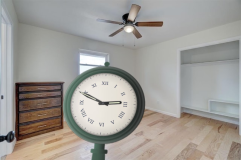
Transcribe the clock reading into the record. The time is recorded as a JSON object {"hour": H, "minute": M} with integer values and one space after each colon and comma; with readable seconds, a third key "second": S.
{"hour": 2, "minute": 49}
